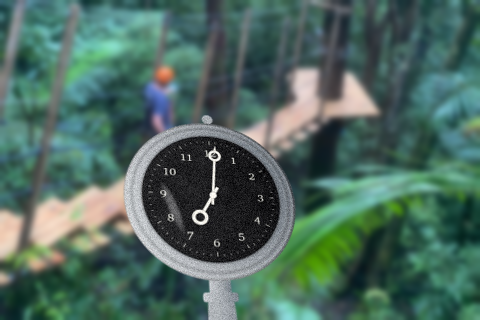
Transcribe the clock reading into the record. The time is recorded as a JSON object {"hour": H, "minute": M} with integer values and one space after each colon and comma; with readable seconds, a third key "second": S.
{"hour": 7, "minute": 1}
